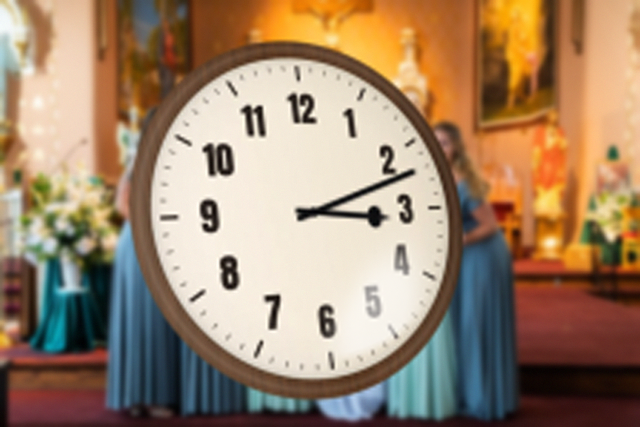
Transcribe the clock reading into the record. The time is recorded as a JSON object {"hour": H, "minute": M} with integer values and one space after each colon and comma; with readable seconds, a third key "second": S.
{"hour": 3, "minute": 12}
